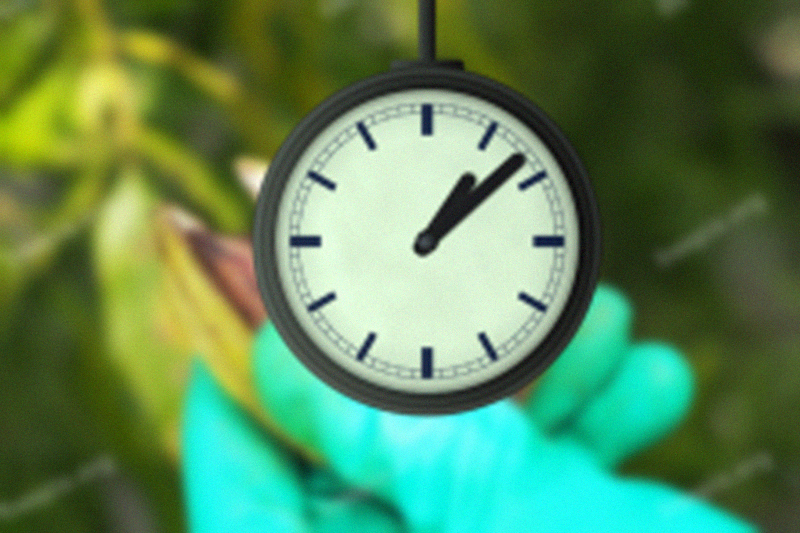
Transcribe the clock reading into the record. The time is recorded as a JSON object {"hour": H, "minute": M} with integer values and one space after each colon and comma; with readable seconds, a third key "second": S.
{"hour": 1, "minute": 8}
